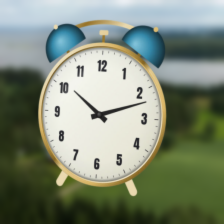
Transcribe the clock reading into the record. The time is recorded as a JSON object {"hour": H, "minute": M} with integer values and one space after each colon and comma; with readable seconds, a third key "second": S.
{"hour": 10, "minute": 12}
